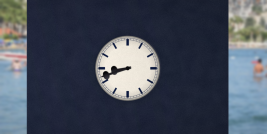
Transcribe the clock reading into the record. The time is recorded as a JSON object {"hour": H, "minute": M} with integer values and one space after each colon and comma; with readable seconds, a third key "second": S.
{"hour": 8, "minute": 42}
